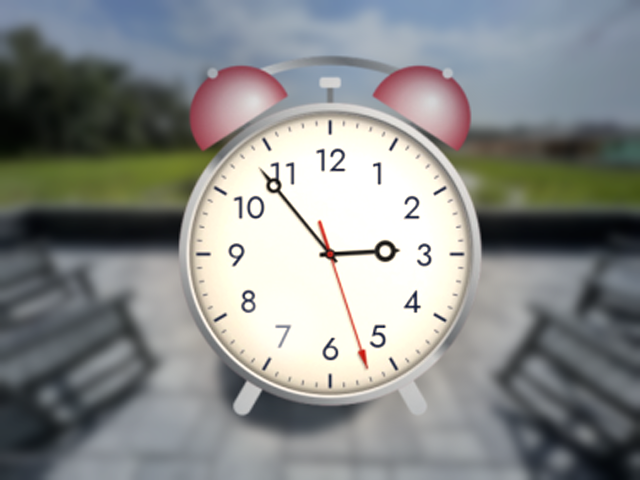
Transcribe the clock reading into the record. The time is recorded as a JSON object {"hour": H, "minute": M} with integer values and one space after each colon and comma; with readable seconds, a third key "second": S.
{"hour": 2, "minute": 53, "second": 27}
